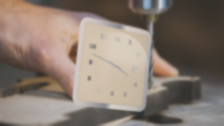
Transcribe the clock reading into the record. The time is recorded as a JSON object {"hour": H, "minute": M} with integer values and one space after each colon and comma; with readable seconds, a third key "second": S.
{"hour": 3, "minute": 48}
